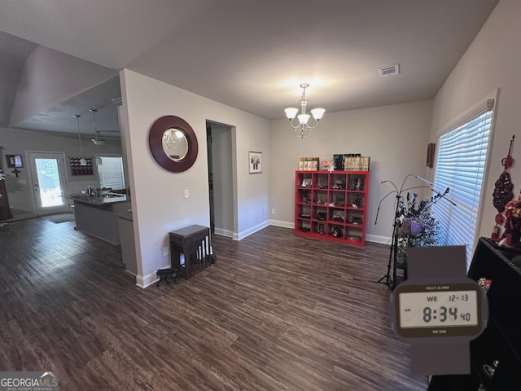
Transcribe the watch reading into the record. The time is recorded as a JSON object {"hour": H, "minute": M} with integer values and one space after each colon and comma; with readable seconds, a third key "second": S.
{"hour": 8, "minute": 34, "second": 40}
